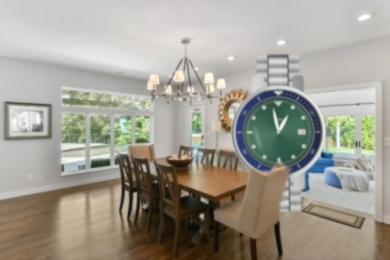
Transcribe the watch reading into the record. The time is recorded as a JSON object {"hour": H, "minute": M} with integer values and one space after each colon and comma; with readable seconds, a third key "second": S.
{"hour": 12, "minute": 58}
